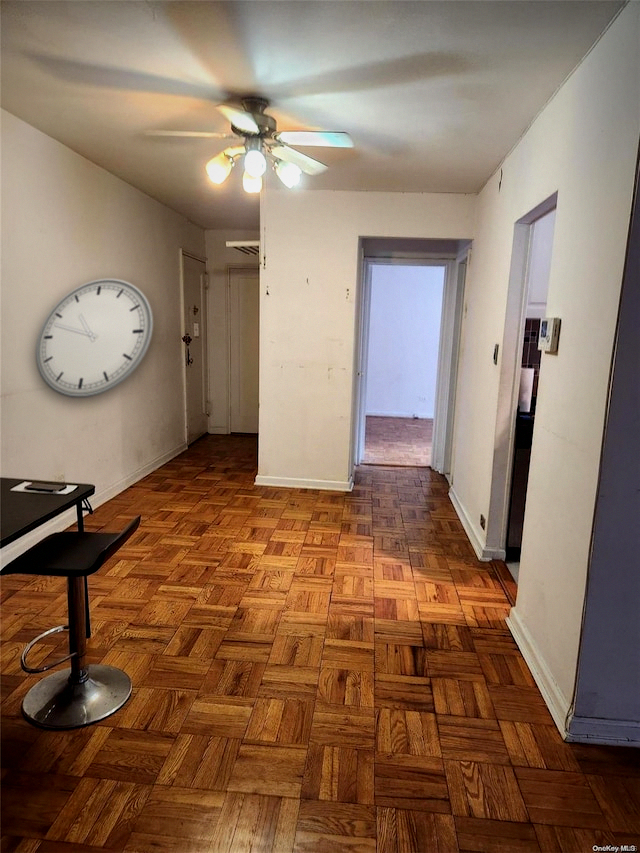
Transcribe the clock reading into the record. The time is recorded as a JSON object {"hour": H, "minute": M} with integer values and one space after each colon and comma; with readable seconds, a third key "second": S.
{"hour": 10, "minute": 48}
